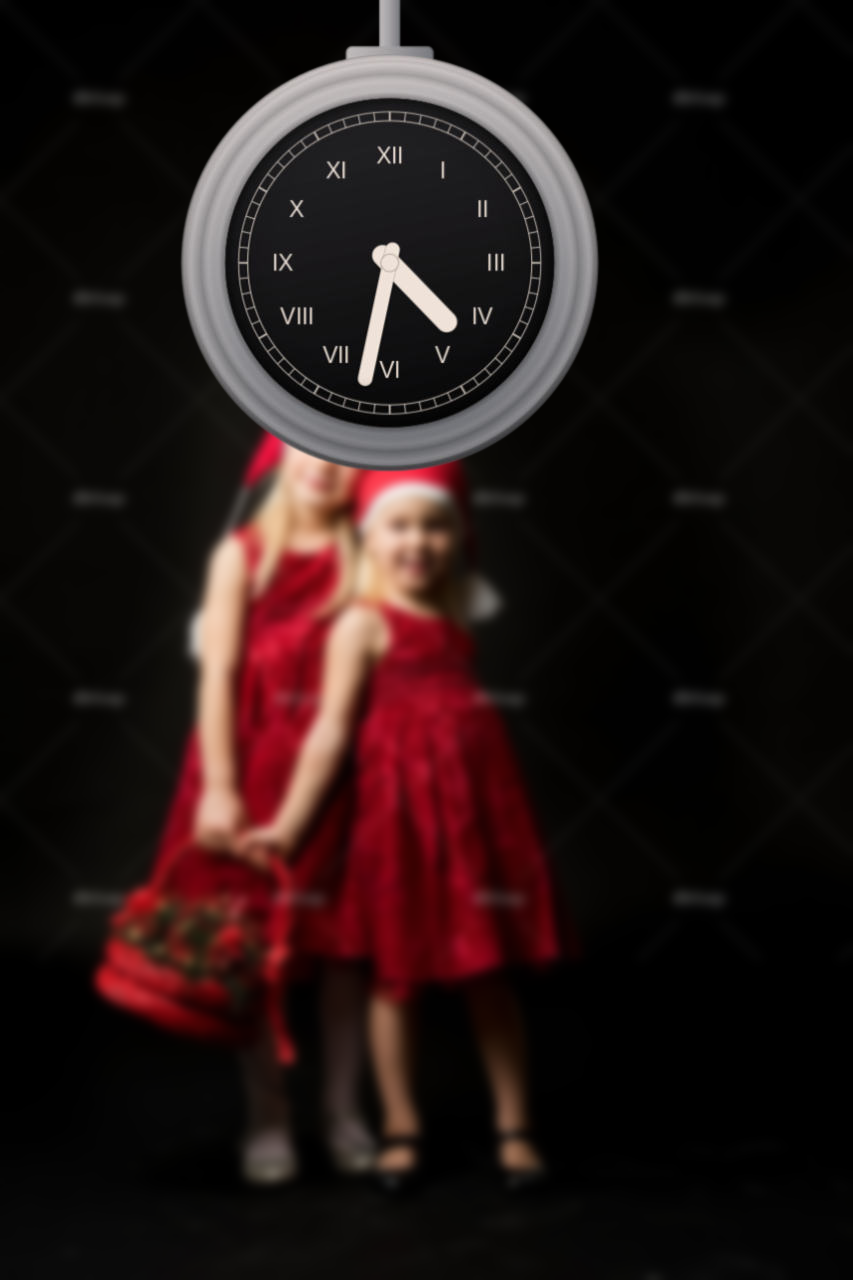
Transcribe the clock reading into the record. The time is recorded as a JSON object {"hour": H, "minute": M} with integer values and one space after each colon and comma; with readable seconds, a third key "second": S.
{"hour": 4, "minute": 32}
